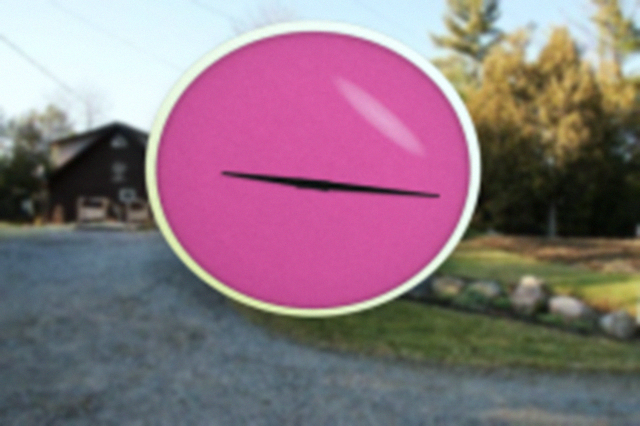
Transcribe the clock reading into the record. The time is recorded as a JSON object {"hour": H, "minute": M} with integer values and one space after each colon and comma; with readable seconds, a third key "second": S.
{"hour": 9, "minute": 16}
